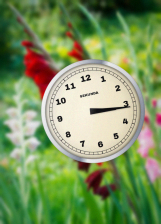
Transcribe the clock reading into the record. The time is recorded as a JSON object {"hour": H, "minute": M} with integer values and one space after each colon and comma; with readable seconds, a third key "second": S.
{"hour": 3, "minute": 16}
